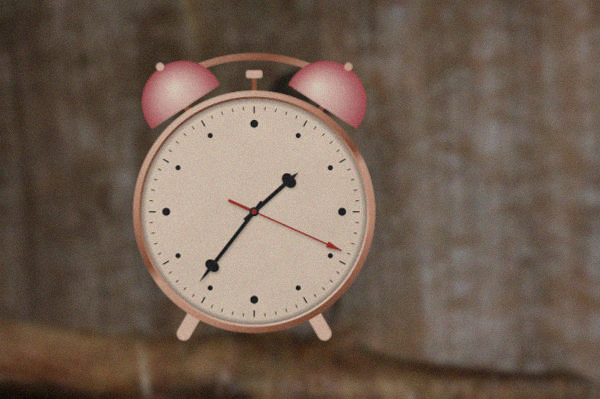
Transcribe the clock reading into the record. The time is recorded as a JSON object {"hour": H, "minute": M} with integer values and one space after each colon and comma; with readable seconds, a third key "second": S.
{"hour": 1, "minute": 36, "second": 19}
